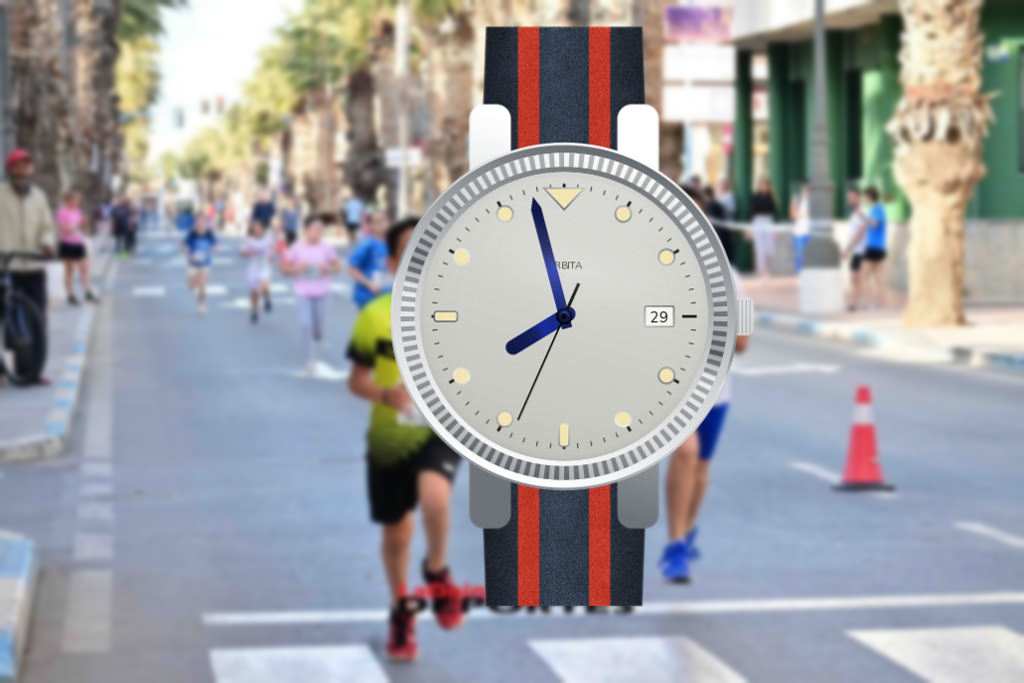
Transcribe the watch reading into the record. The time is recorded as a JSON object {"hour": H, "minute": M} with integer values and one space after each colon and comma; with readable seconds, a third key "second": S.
{"hour": 7, "minute": 57, "second": 34}
